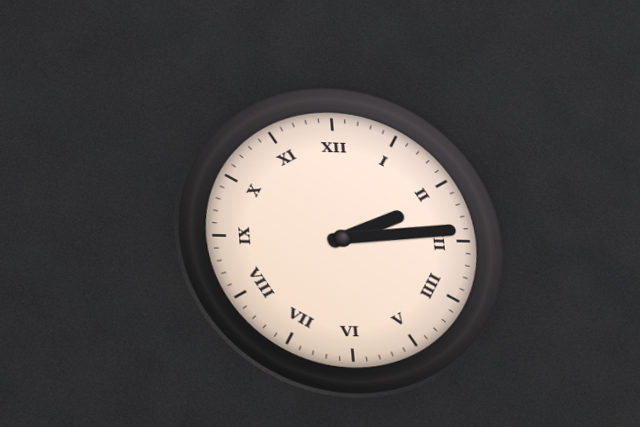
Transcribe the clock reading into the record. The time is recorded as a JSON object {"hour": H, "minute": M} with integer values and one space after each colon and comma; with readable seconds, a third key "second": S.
{"hour": 2, "minute": 14}
